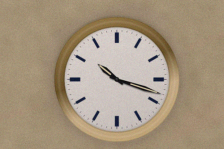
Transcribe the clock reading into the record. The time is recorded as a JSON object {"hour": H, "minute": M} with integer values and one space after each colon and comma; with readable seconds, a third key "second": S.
{"hour": 10, "minute": 18}
